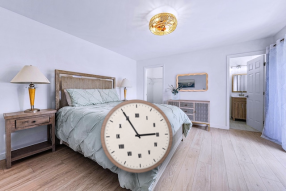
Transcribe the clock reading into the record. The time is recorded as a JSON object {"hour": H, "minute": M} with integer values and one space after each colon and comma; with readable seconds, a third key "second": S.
{"hour": 2, "minute": 55}
